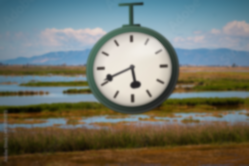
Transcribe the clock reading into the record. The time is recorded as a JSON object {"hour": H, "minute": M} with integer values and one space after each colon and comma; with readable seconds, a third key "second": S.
{"hour": 5, "minute": 41}
